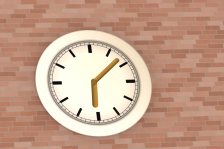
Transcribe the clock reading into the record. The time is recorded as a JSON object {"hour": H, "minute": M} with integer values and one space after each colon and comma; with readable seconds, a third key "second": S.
{"hour": 6, "minute": 8}
